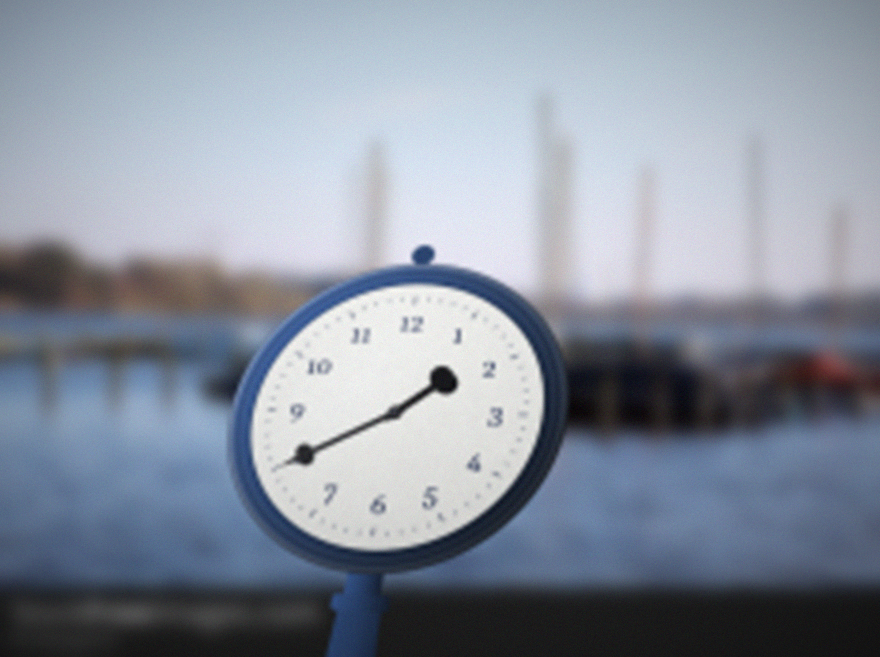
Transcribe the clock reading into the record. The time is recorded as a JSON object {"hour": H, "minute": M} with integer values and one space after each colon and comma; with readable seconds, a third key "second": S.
{"hour": 1, "minute": 40}
